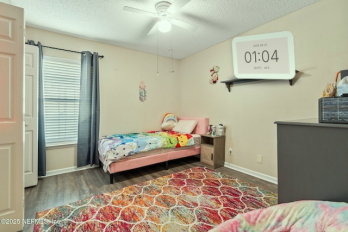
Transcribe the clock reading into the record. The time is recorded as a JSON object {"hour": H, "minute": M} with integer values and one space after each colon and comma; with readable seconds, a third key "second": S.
{"hour": 1, "minute": 4}
